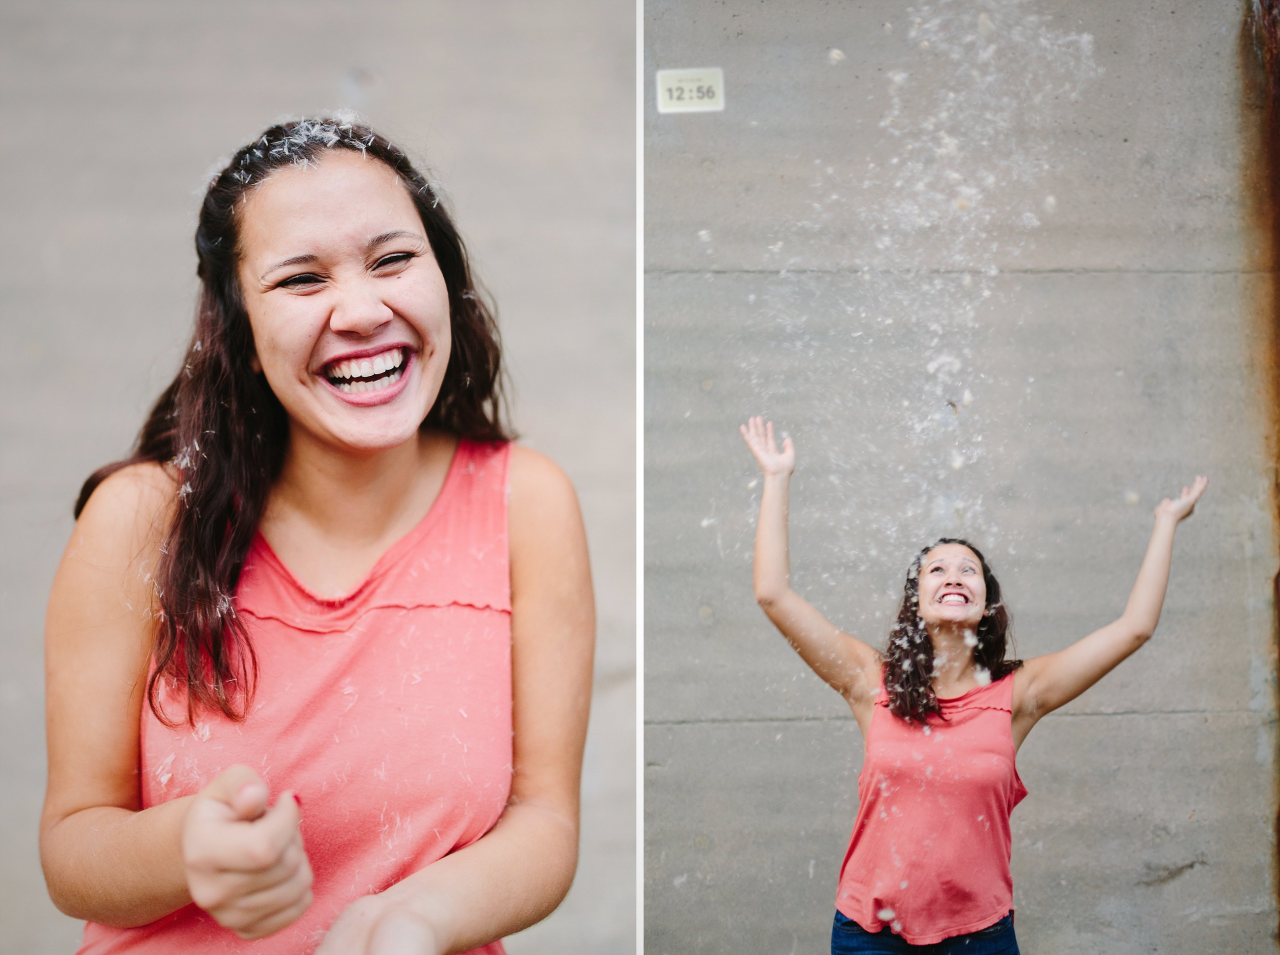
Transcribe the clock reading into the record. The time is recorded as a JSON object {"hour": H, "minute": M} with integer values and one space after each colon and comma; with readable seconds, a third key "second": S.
{"hour": 12, "minute": 56}
